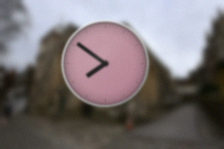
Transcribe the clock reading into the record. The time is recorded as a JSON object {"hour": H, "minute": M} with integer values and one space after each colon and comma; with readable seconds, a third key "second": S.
{"hour": 7, "minute": 51}
